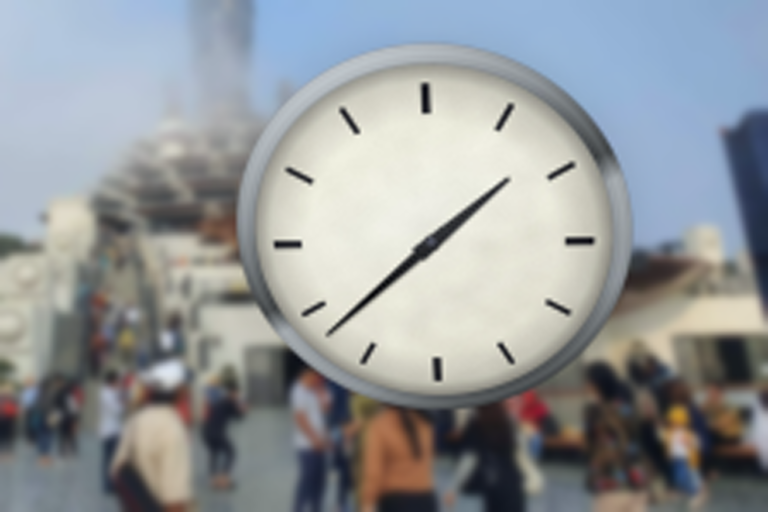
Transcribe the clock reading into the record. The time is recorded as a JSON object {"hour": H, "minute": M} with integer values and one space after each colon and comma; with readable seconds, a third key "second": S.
{"hour": 1, "minute": 38}
